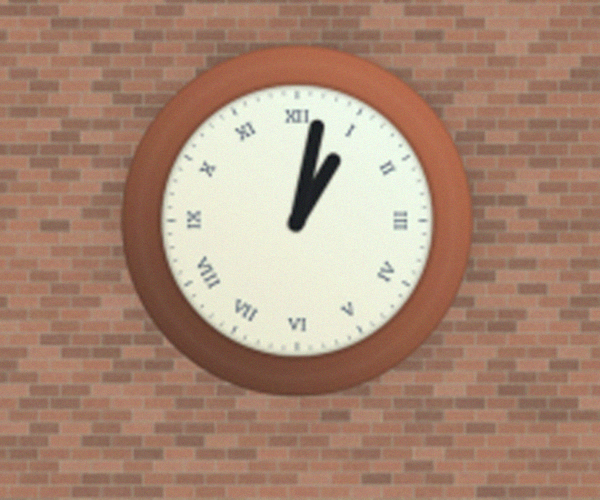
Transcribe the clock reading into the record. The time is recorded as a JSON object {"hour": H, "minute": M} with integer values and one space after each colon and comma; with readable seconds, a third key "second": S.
{"hour": 1, "minute": 2}
